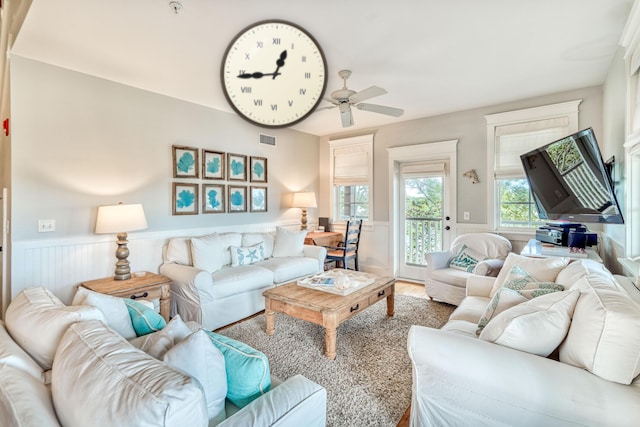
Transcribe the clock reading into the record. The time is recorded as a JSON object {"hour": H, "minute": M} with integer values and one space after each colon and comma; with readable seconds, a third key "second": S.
{"hour": 12, "minute": 44}
